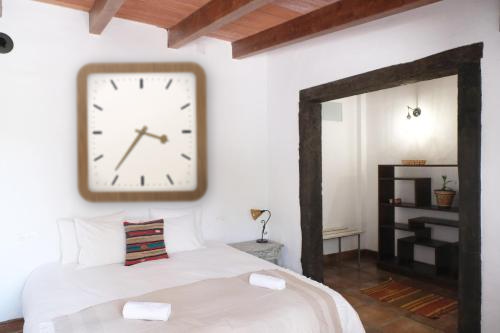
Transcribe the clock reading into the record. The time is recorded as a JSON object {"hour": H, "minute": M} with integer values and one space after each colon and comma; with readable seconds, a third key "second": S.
{"hour": 3, "minute": 36}
